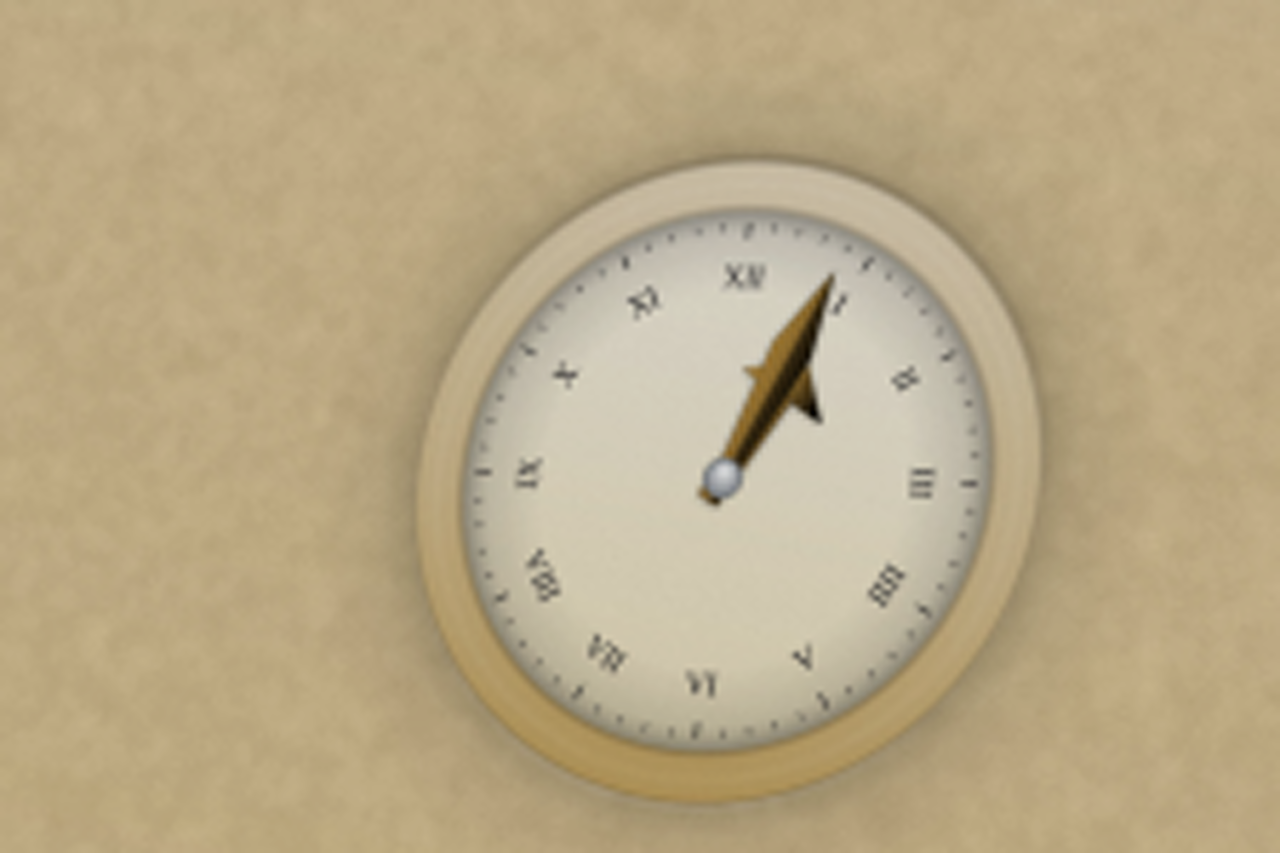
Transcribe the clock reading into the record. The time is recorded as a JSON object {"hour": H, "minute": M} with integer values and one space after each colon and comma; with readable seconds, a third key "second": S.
{"hour": 1, "minute": 4}
